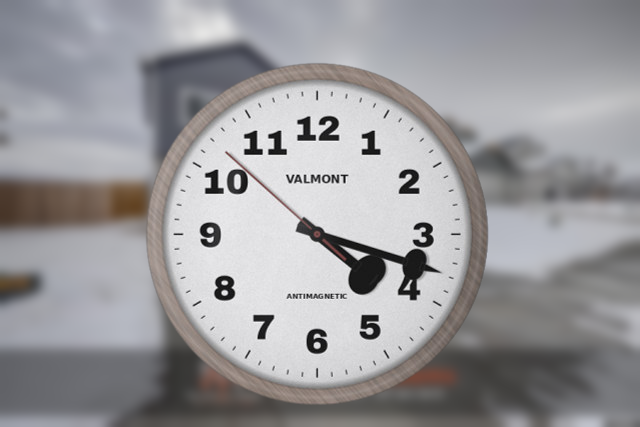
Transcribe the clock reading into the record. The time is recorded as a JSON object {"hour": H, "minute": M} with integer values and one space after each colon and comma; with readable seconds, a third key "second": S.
{"hour": 4, "minute": 17, "second": 52}
